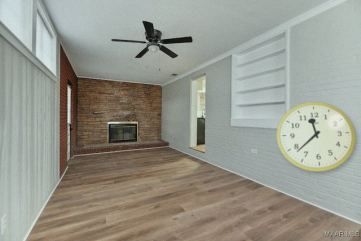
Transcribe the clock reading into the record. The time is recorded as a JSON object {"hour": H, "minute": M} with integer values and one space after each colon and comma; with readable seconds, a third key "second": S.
{"hour": 11, "minute": 38}
